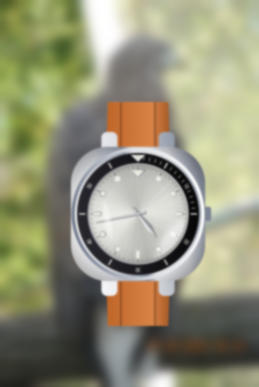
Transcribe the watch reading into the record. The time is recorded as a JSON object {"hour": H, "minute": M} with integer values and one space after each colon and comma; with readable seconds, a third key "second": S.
{"hour": 4, "minute": 43}
